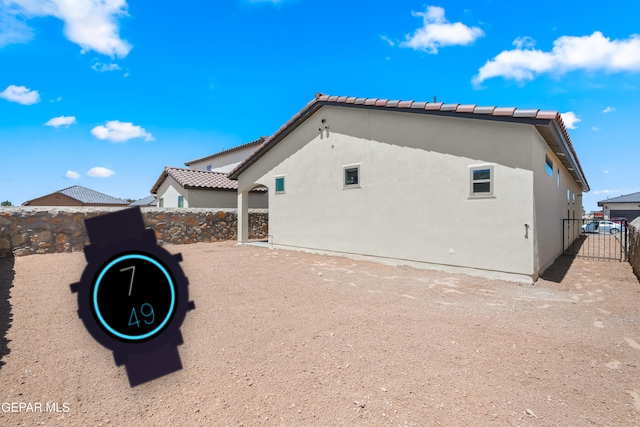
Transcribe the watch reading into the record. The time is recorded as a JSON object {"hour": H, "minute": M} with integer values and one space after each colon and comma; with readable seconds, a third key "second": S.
{"hour": 7, "minute": 49}
